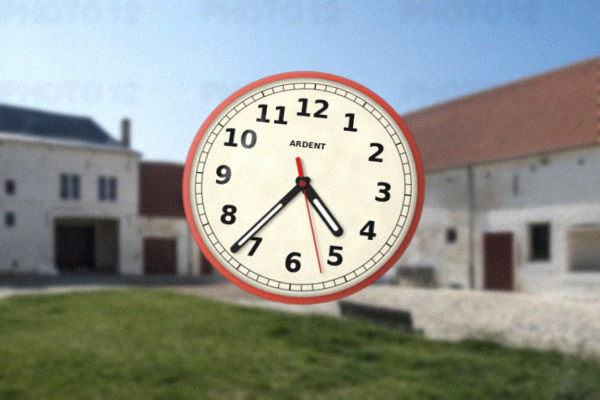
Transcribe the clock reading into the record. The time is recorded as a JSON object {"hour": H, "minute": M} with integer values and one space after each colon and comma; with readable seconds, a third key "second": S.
{"hour": 4, "minute": 36, "second": 27}
